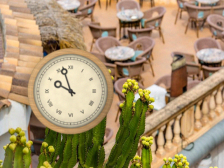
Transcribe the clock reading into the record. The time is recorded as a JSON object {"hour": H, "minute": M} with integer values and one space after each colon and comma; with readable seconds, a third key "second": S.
{"hour": 9, "minute": 57}
